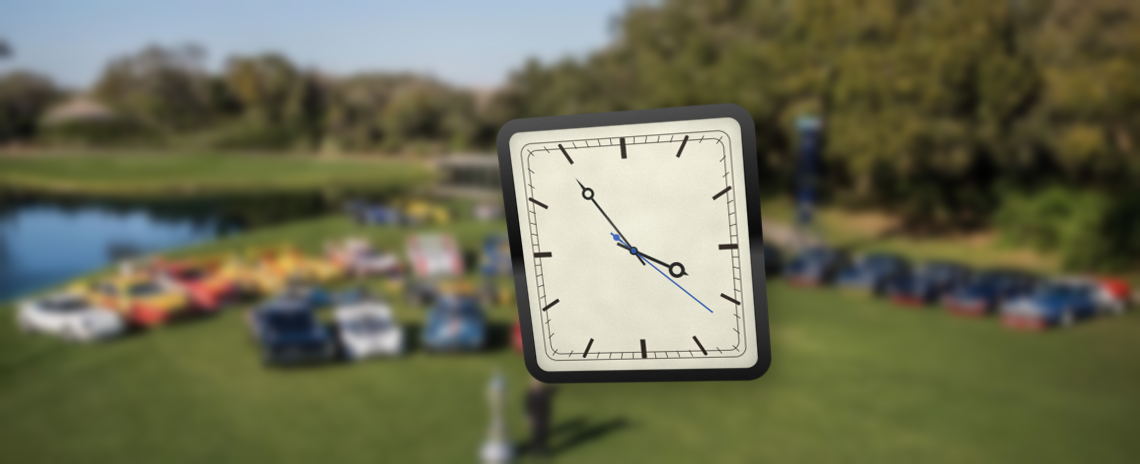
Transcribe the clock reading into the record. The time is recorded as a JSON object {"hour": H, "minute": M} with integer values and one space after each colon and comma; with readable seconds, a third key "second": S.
{"hour": 3, "minute": 54, "second": 22}
